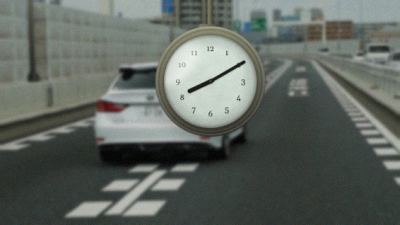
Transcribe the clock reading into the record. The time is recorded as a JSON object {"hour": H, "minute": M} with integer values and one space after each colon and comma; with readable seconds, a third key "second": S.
{"hour": 8, "minute": 10}
